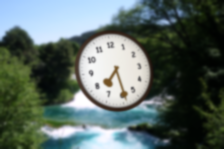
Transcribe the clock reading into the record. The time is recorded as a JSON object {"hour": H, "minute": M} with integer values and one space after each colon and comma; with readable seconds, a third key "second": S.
{"hour": 7, "minute": 29}
